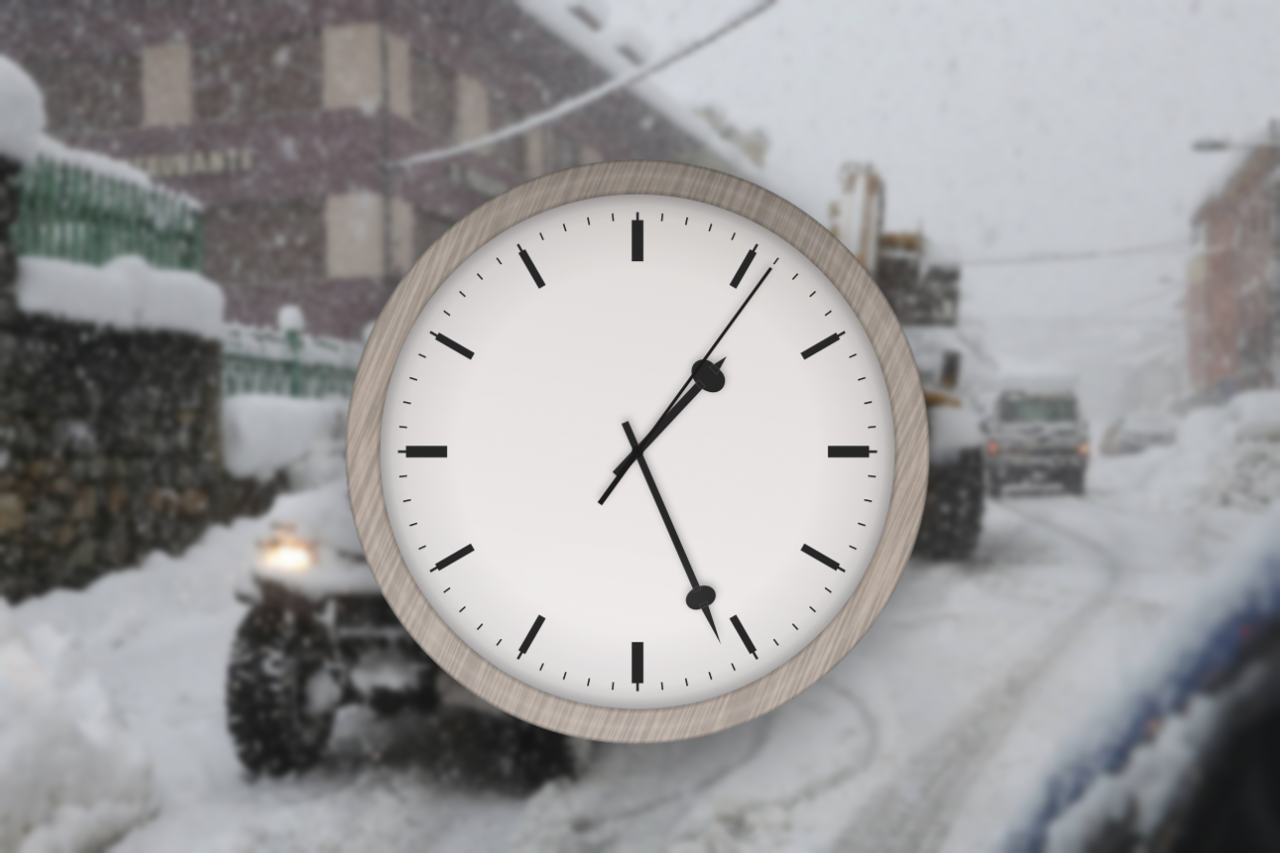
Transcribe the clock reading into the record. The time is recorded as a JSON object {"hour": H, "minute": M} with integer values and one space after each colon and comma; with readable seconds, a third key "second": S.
{"hour": 1, "minute": 26, "second": 6}
